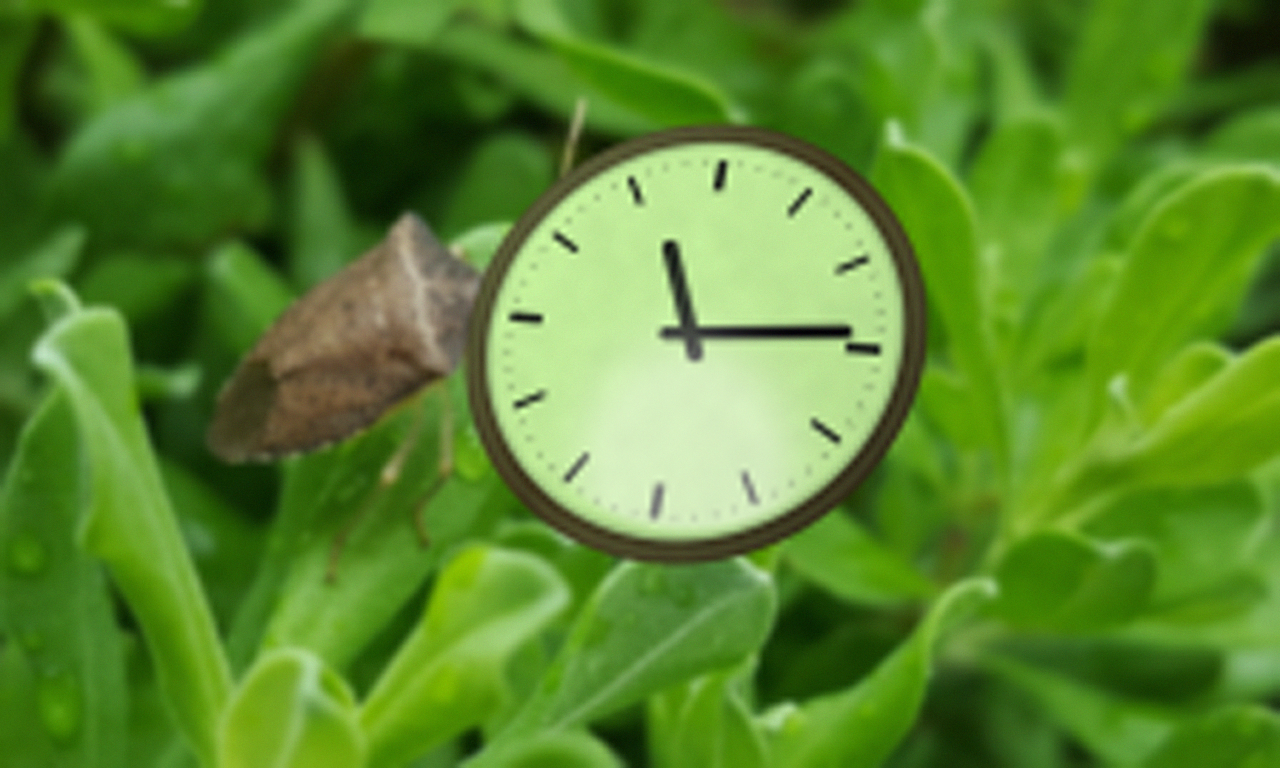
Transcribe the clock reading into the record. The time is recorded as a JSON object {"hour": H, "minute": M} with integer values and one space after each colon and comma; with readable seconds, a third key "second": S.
{"hour": 11, "minute": 14}
